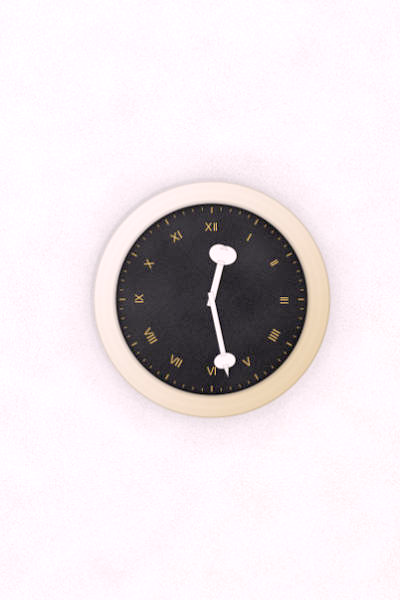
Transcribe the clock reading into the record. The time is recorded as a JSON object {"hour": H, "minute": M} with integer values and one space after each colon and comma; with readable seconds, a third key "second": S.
{"hour": 12, "minute": 28}
